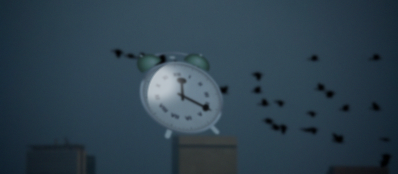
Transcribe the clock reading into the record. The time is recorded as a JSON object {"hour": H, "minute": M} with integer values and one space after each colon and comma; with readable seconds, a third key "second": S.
{"hour": 12, "minute": 21}
